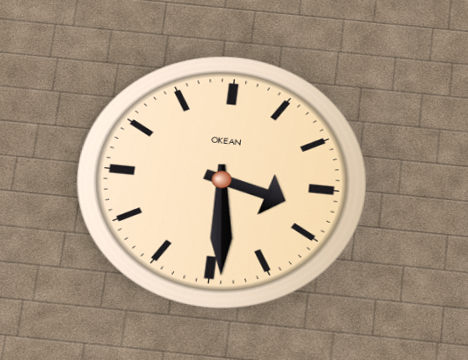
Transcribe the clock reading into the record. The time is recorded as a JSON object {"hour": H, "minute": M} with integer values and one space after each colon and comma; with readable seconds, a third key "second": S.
{"hour": 3, "minute": 29}
